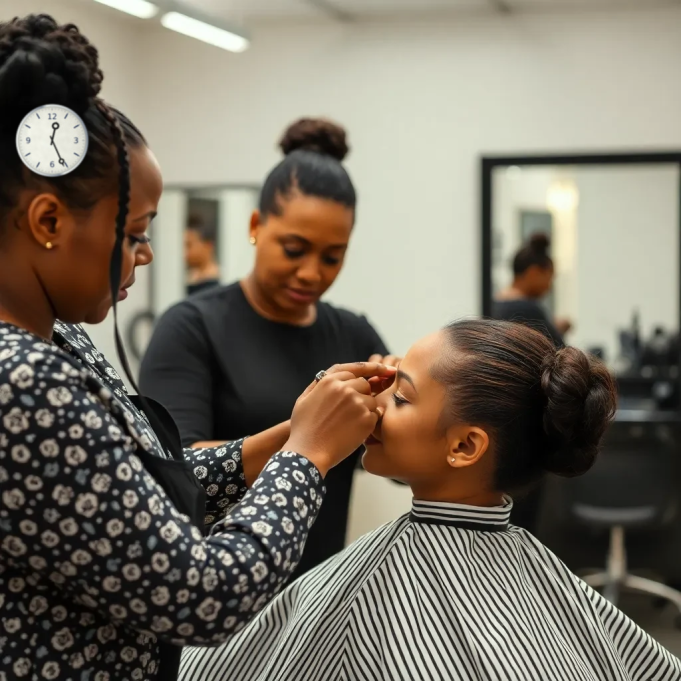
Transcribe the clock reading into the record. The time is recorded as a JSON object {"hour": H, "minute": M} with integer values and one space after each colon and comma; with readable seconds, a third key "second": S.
{"hour": 12, "minute": 26}
